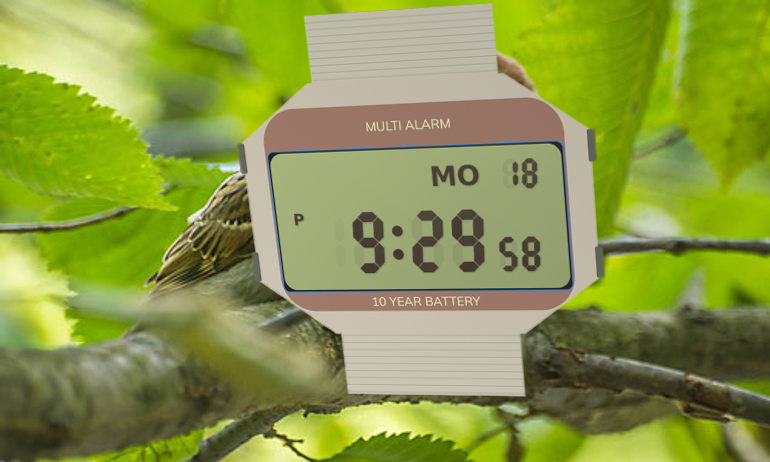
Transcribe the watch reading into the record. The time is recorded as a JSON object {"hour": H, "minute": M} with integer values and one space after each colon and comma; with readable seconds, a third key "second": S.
{"hour": 9, "minute": 29, "second": 58}
